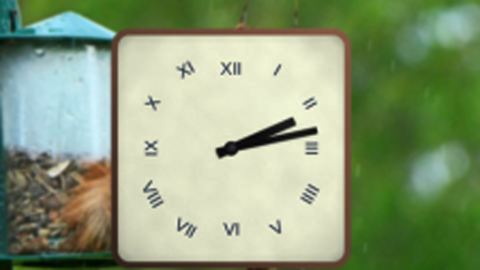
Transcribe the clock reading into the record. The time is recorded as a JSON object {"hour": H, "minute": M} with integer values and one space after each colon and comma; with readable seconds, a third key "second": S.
{"hour": 2, "minute": 13}
